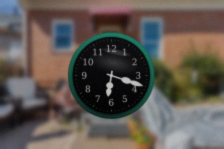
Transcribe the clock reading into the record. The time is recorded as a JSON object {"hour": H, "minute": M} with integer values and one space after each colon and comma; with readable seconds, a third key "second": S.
{"hour": 6, "minute": 18}
